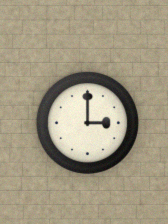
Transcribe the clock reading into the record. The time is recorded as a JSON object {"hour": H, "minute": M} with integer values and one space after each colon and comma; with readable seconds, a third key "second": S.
{"hour": 3, "minute": 0}
